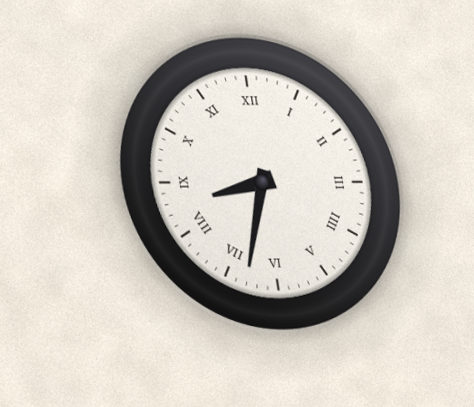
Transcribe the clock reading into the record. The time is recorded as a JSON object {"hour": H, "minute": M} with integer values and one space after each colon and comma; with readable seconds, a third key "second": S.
{"hour": 8, "minute": 33}
